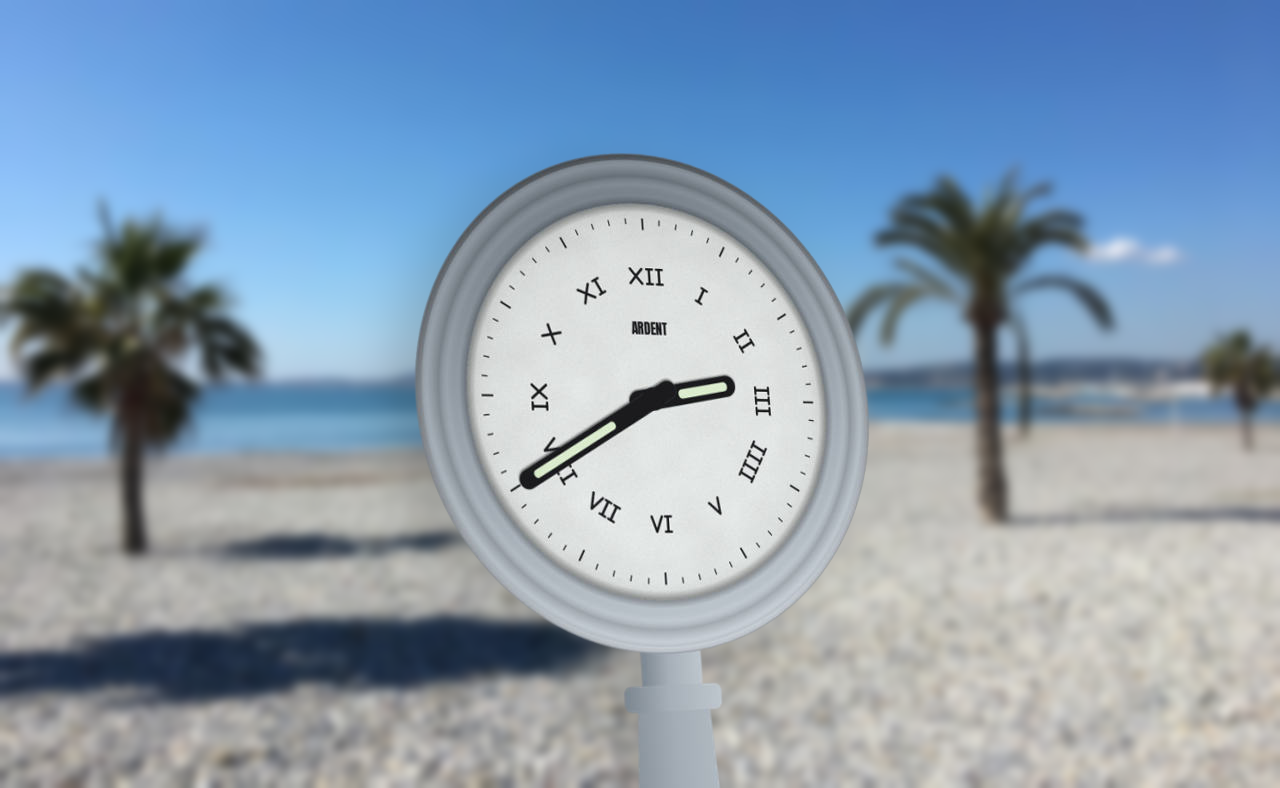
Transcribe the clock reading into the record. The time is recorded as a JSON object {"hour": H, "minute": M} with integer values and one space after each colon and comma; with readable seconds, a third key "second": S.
{"hour": 2, "minute": 40}
